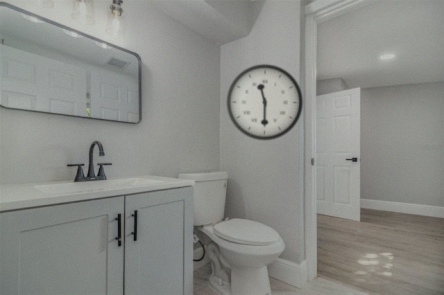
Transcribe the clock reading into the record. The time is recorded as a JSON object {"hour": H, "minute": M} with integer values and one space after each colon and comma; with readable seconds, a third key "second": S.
{"hour": 11, "minute": 30}
